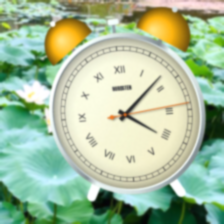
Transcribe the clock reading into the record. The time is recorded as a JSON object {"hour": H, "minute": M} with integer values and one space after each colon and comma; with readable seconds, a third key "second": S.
{"hour": 4, "minute": 8, "second": 14}
